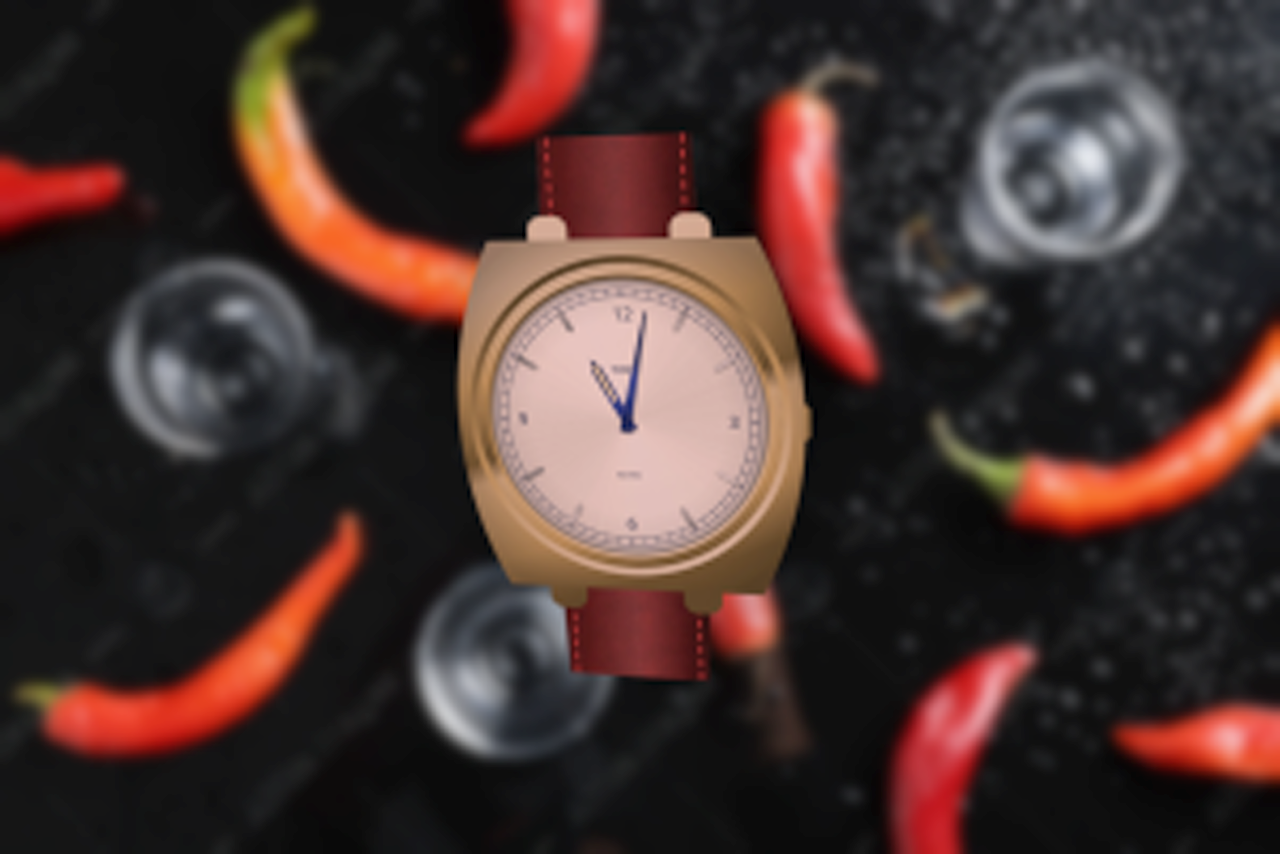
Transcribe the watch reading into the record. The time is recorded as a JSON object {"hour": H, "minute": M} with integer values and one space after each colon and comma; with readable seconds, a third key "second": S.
{"hour": 11, "minute": 2}
